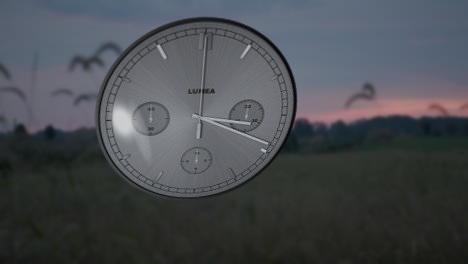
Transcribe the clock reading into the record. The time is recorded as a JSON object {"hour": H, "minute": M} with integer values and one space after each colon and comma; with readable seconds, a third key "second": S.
{"hour": 3, "minute": 19}
